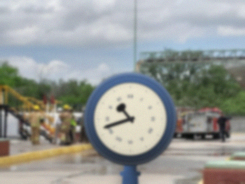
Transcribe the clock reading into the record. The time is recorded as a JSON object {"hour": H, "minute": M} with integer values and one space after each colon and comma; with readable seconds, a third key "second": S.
{"hour": 10, "minute": 42}
